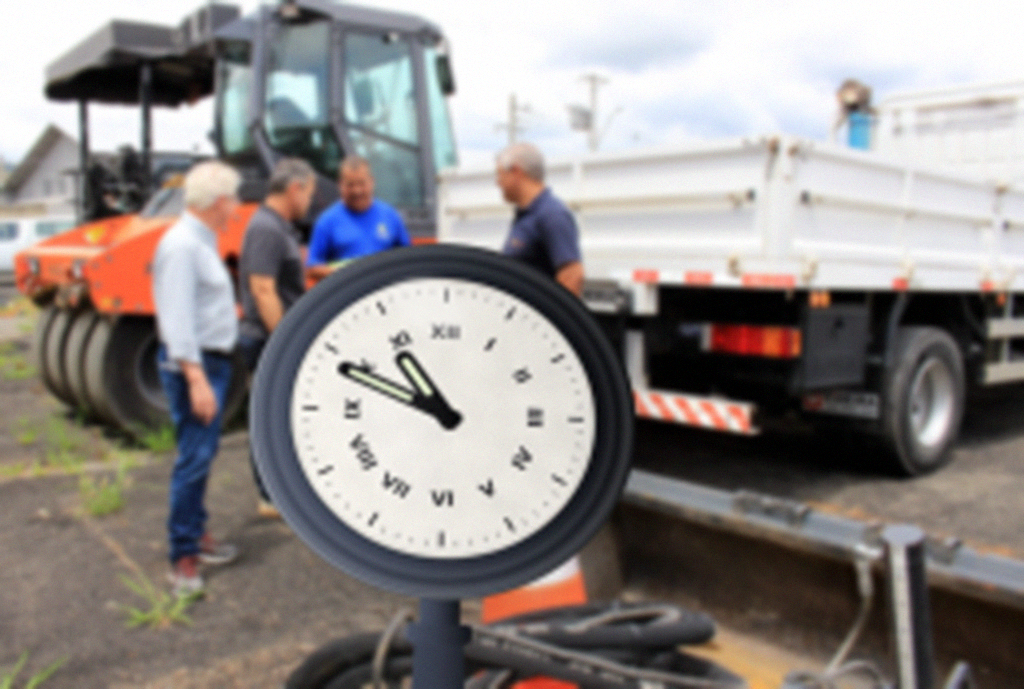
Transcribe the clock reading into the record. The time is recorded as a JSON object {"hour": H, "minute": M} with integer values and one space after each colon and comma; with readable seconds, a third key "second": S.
{"hour": 10, "minute": 49}
